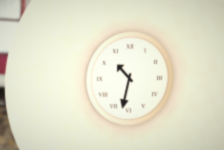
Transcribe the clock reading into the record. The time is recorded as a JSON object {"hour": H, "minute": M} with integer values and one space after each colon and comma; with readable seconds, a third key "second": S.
{"hour": 10, "minute": 32}
